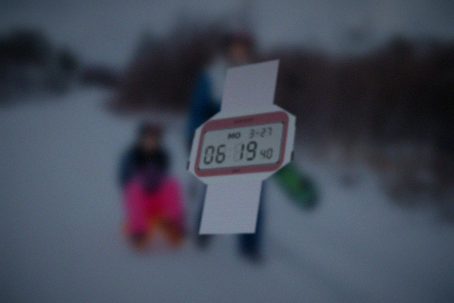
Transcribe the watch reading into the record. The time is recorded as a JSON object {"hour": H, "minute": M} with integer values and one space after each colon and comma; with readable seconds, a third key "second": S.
{"hour": 6, "minute": 19}
